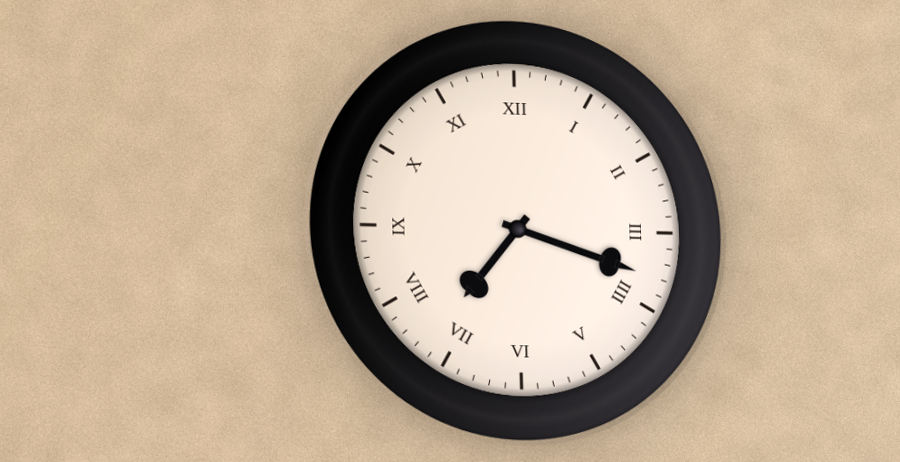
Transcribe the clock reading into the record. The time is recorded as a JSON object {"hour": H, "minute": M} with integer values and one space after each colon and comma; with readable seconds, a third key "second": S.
{"hour": 7, "minute": 18}
